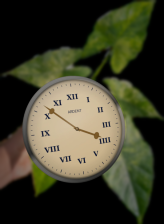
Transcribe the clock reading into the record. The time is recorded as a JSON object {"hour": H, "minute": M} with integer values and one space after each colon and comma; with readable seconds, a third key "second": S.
{"hour": 3, "minute": 52}
